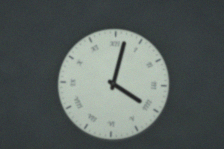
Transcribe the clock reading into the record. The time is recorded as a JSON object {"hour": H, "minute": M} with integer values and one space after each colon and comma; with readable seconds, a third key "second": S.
{"hour": 4, "minute": 2}
